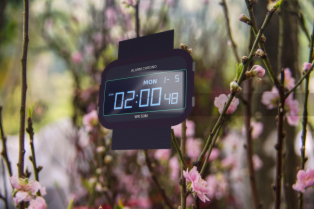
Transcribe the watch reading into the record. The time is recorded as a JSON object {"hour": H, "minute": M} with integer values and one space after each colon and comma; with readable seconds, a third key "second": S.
{"hour": 2, "minute": 0, "second": 48}
